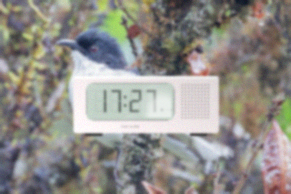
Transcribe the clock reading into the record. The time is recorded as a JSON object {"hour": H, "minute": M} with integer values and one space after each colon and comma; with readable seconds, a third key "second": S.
{"hour": 17, "minute": 27}
